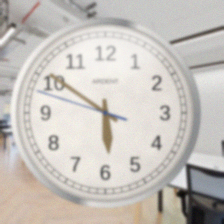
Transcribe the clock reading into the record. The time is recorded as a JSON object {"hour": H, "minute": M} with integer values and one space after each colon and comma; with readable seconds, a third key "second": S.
{"hour": 5, "minute": 50, "second": 48}
